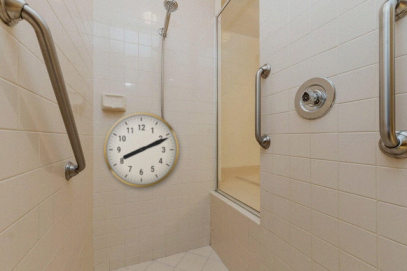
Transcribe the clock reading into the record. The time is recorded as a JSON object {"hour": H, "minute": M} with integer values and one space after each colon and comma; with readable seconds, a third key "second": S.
{"hour": 8, "minute": 11}
